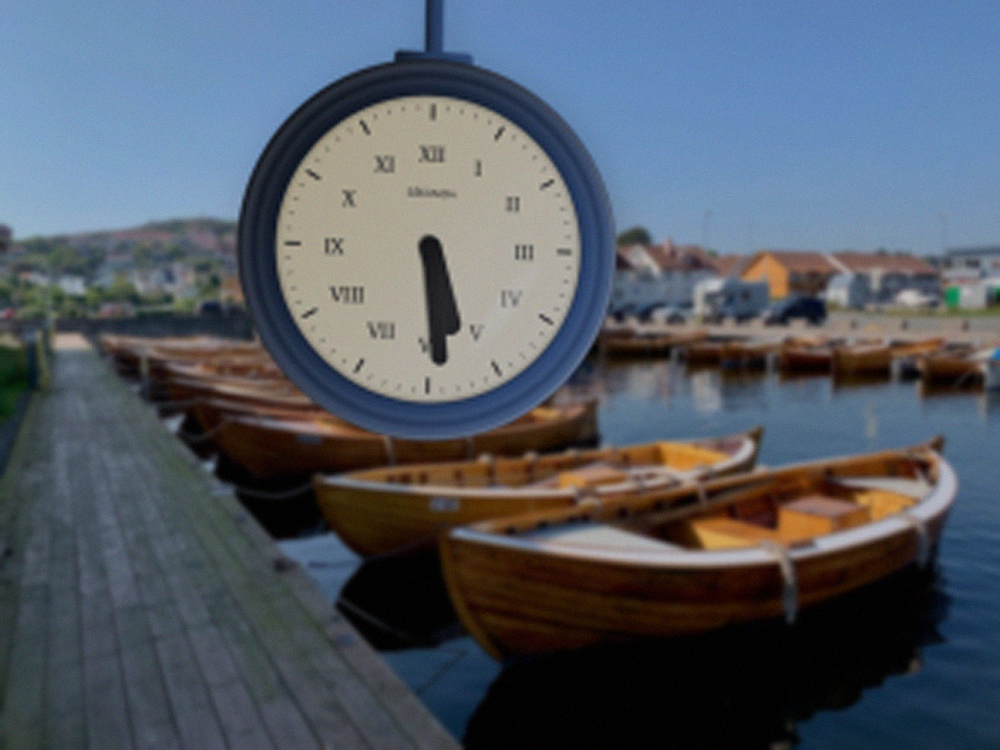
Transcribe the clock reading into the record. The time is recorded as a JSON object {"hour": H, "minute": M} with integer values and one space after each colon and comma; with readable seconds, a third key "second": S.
{"hour": 5, "minute": 29}
